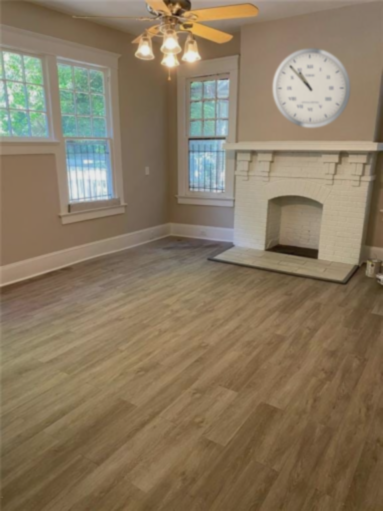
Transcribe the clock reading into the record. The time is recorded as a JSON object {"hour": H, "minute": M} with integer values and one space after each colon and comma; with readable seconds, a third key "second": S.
{"hour": 10, "minute": 53}
